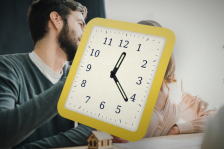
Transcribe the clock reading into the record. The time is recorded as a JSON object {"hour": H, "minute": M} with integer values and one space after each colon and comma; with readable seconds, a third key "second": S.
{"hour": 12, "minute": 22}
